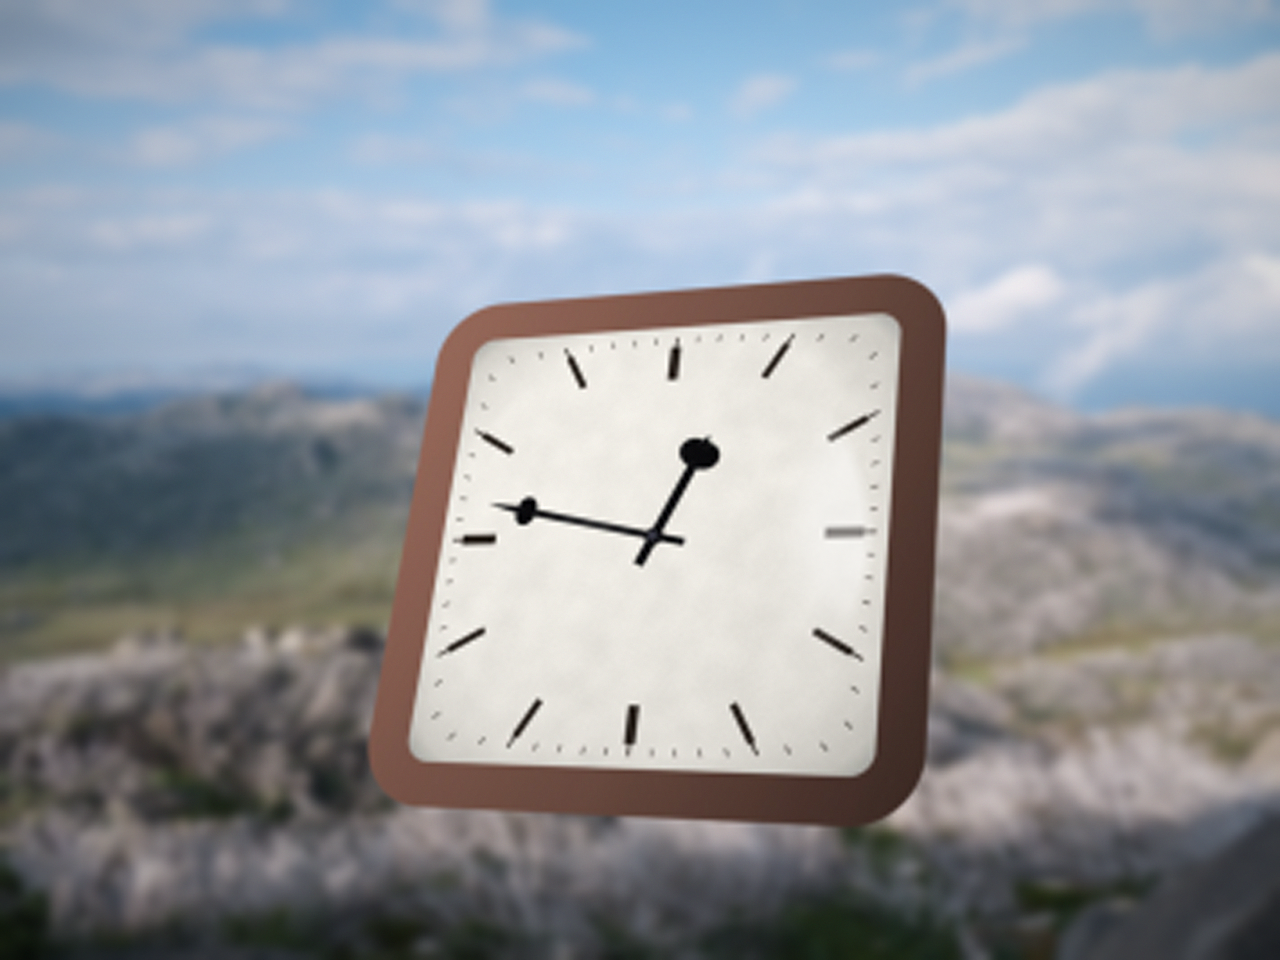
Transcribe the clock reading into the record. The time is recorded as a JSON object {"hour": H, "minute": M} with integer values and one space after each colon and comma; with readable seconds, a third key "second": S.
{"hour": 12, "minute": 47}
